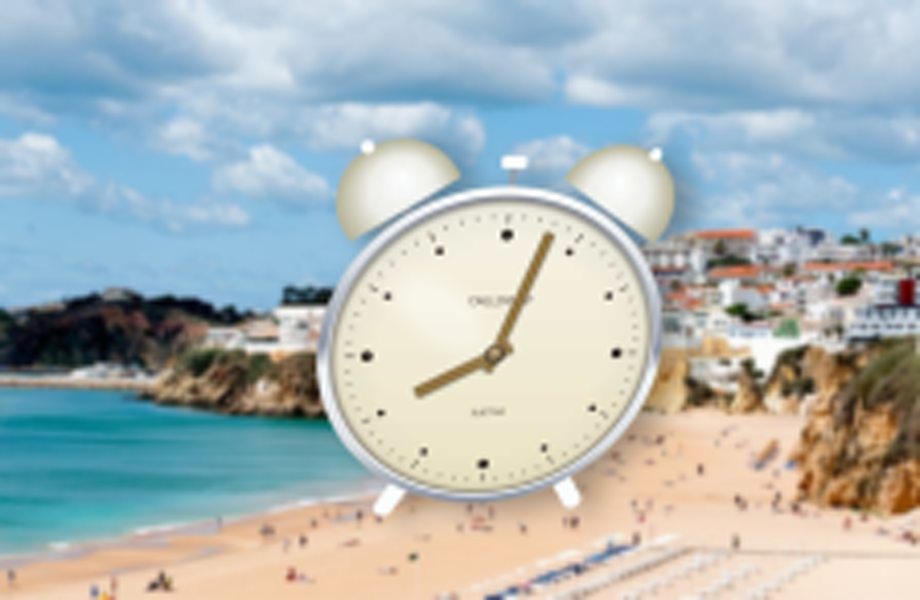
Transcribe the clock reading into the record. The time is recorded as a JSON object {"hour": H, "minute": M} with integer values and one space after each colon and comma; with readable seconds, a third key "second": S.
{"hour": 8, "minute": 3}
